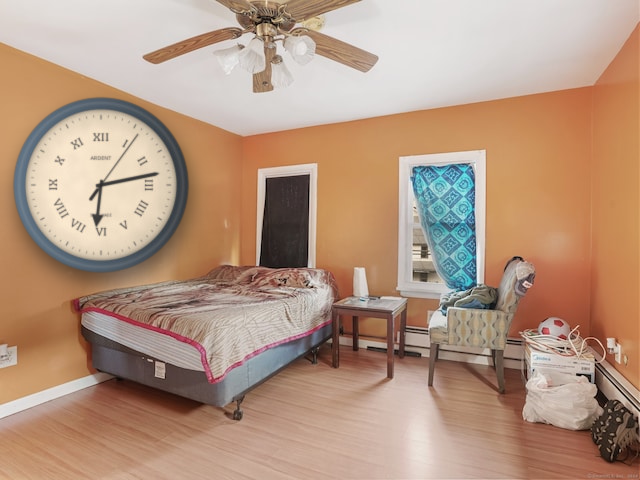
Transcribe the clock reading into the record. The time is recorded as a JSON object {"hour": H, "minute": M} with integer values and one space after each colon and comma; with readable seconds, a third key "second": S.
{"hour": 6, "minute": 13, "second": 6}
